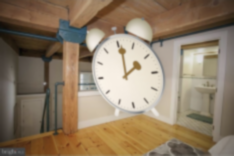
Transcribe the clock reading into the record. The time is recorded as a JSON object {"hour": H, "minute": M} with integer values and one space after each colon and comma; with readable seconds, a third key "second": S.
{"hour": 2, "minute": 1}
